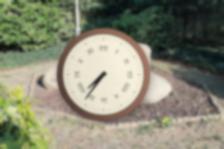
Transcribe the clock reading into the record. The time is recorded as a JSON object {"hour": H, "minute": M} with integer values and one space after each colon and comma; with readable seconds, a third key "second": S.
{"hour": 7, "minute": 36}
